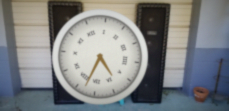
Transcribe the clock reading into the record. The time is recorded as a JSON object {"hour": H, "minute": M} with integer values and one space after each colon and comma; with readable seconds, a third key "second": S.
{"hour": 5, "minute": 38}
